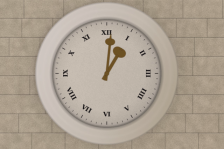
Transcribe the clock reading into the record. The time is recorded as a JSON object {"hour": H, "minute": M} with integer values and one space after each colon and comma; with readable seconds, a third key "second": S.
{"hour": 1, "minute": 1}
